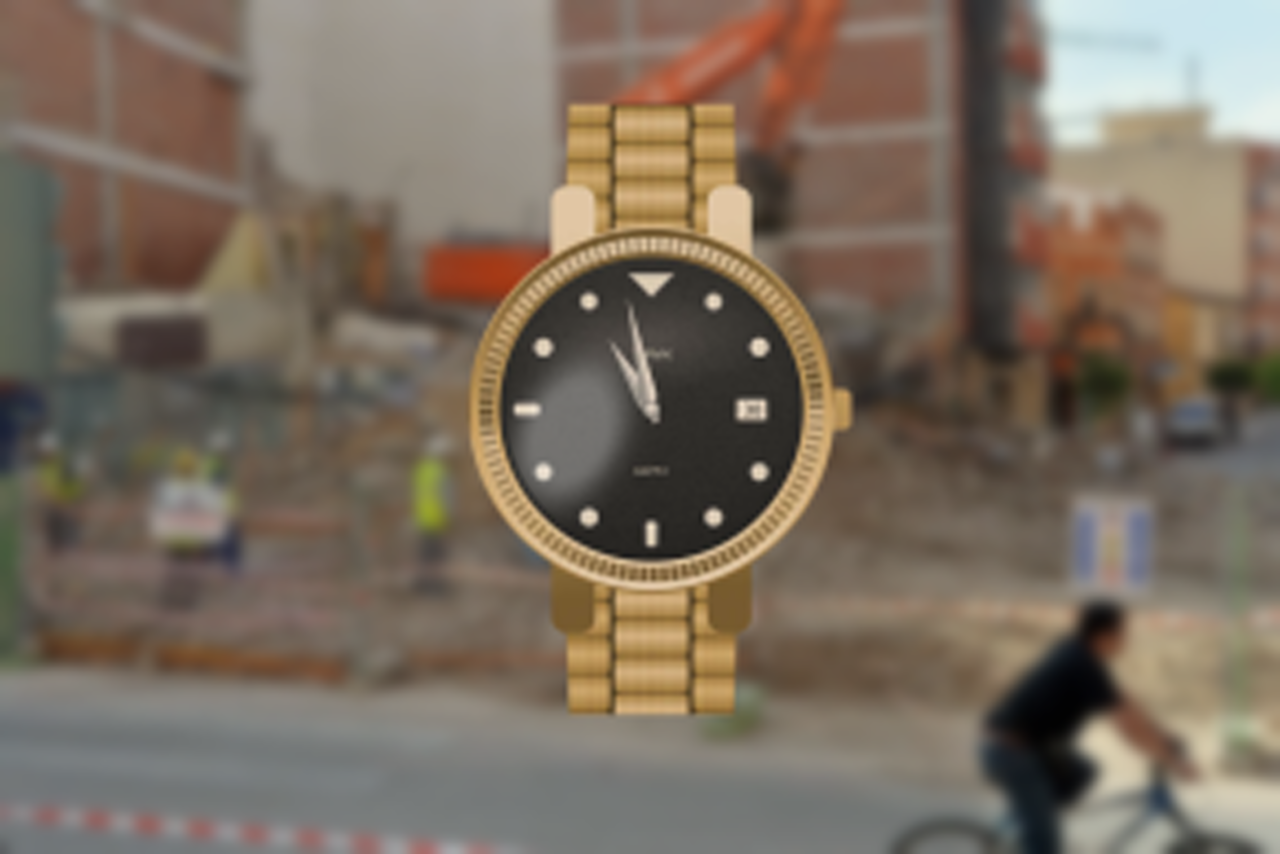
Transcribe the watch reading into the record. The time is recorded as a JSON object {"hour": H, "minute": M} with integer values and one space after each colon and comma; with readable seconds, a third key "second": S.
{"hour": 10, "minute": 58}
